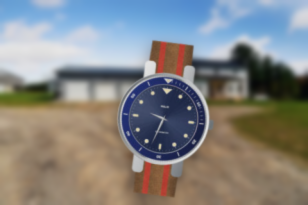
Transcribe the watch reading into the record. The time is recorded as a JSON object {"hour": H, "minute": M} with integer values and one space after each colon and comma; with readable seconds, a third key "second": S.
{"hour": 9, "minute": 33}
